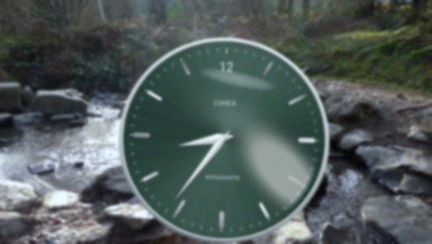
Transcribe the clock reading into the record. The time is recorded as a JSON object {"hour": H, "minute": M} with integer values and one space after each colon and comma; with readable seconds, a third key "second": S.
{"hour": 8, "minute": 36}
